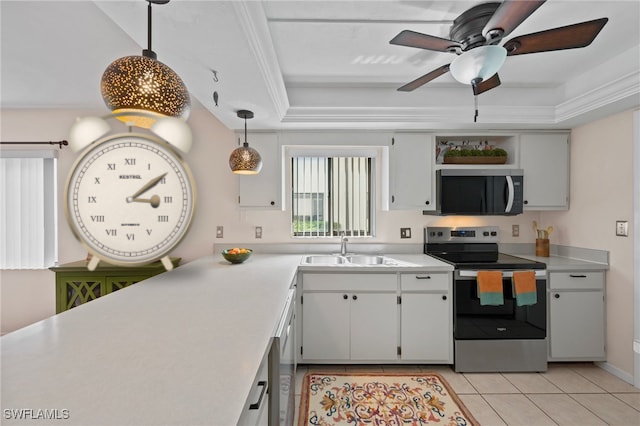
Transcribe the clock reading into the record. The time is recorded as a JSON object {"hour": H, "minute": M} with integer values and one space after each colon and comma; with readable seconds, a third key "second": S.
{"hour": 3, "minute": 9}
